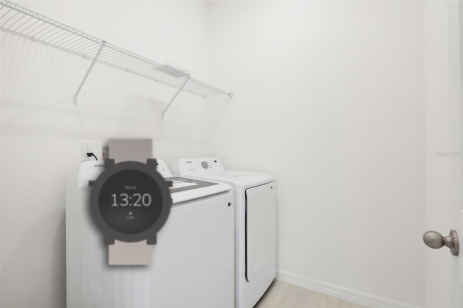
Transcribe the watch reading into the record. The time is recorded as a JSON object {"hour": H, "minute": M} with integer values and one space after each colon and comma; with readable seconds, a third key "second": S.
{"hour": 13, "minute": 20}
